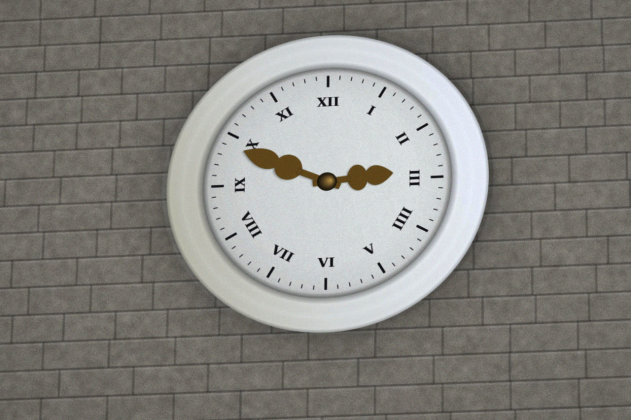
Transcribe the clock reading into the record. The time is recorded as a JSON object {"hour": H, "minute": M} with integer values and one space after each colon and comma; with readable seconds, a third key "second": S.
{"hour": 2, "minute": 49}
